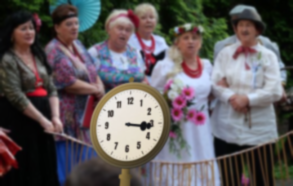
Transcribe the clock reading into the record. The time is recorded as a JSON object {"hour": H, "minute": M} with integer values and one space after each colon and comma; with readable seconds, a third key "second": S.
{"hour": 3, "minute": 16}
